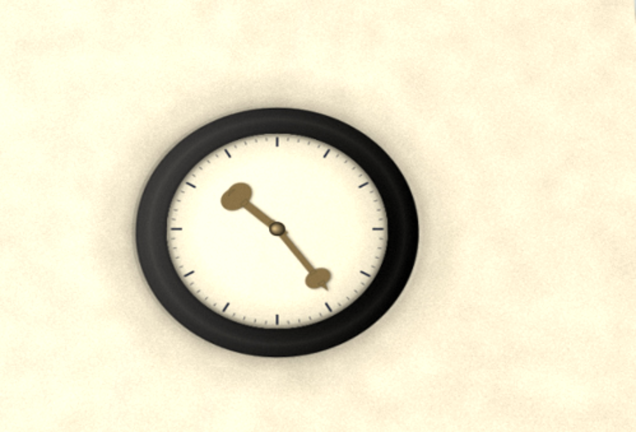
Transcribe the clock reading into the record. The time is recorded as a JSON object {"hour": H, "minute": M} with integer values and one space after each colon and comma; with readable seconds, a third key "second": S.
{"hour": 10, "minute": 24}
